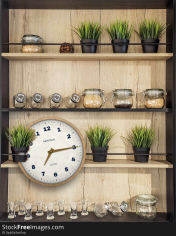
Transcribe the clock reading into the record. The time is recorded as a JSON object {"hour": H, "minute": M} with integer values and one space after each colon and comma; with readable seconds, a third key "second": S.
{"hour": 7, "minute": 15}
